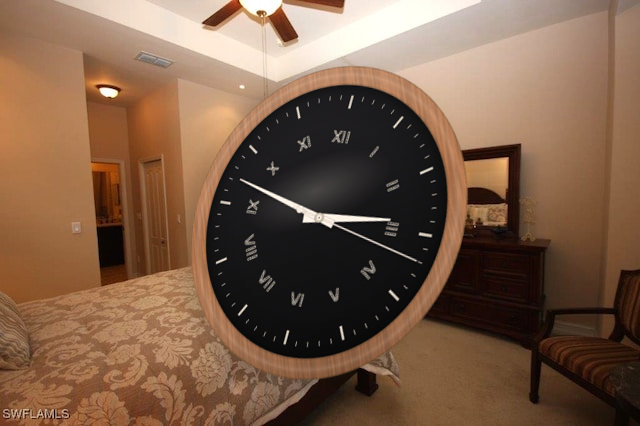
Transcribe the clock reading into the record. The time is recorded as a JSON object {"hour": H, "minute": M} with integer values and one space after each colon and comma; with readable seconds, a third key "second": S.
{"hour": 2, "minute": 47, "second": 17}
